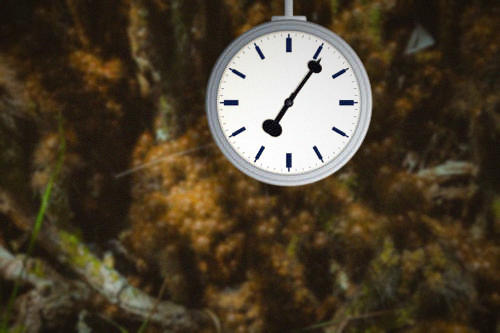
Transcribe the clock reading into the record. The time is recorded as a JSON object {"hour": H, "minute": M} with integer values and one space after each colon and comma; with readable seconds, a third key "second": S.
{"hour": 7, "minute": 6}
